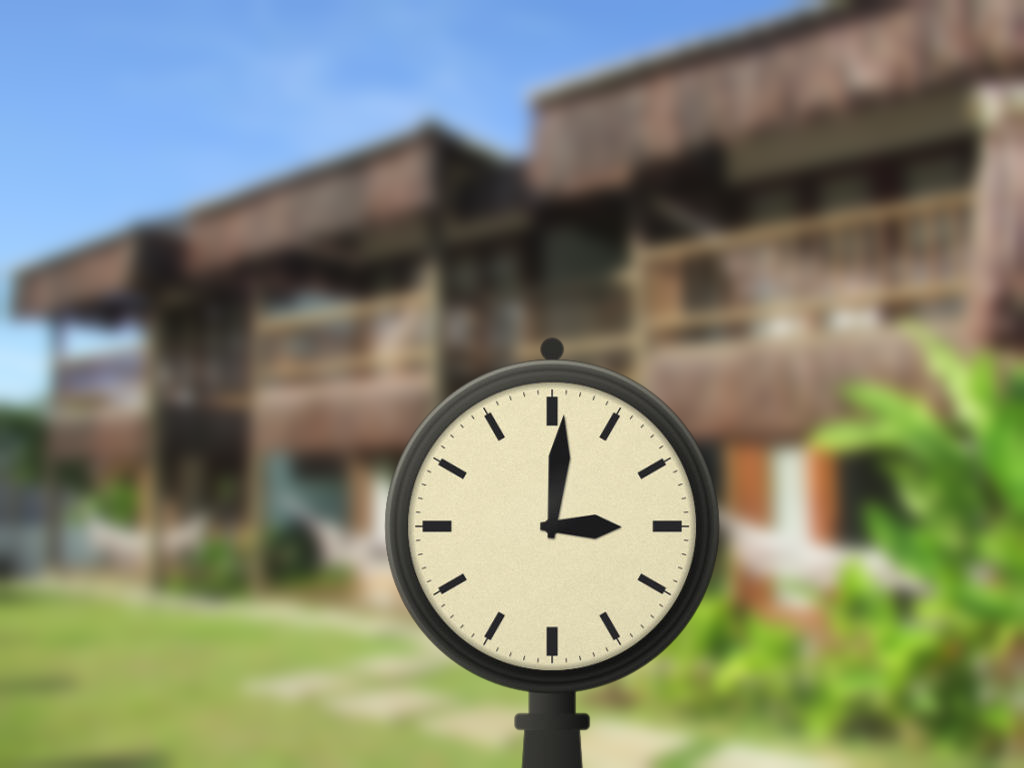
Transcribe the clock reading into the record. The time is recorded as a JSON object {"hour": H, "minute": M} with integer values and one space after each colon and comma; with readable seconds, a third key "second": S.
{"hour": 3, "minute": 1}
